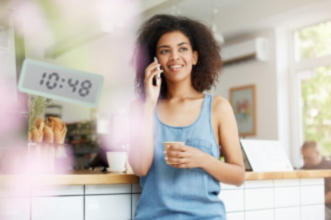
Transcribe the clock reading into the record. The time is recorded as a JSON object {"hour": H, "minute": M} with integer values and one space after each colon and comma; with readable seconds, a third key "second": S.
{"hour": 10, "minute": 48}
